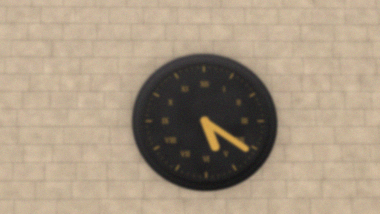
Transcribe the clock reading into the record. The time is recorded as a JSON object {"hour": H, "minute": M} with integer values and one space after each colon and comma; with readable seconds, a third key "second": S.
{"hour": 5, "minute": 21}
